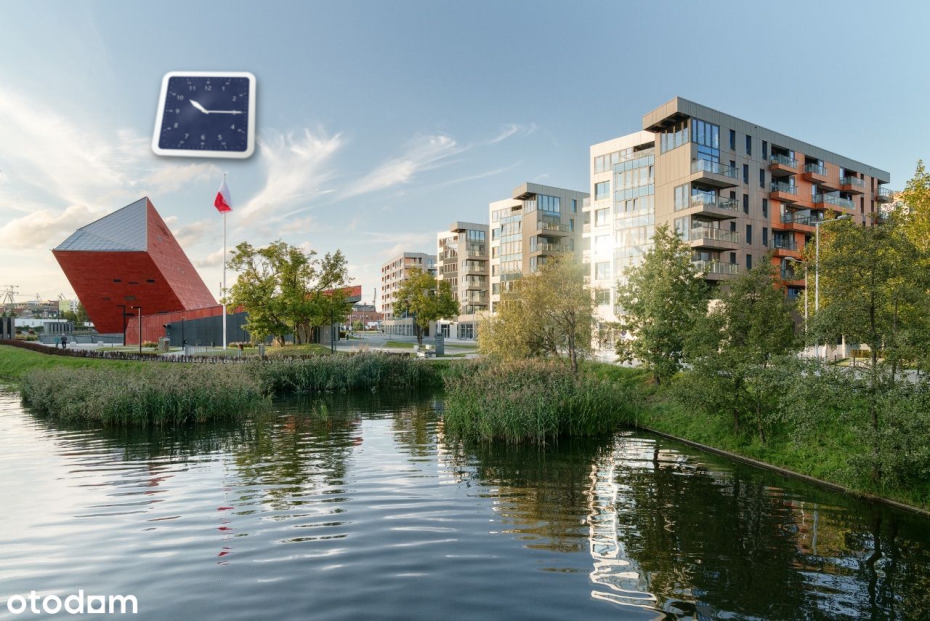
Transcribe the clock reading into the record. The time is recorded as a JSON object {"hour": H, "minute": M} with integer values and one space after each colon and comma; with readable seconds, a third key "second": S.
{"hour": 10, "minute": 15}
